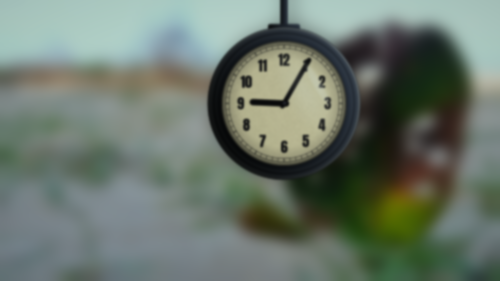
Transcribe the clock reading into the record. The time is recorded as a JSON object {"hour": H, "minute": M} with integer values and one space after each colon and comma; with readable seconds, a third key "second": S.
{"hour": 9, "minute": 5}
